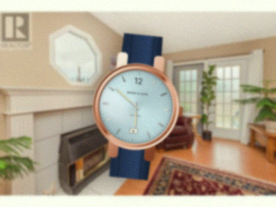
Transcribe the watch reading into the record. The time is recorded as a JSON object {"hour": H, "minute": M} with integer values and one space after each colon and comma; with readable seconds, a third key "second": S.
{"hour": 5, "minute": 51}
